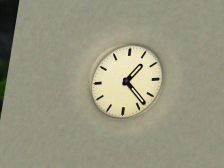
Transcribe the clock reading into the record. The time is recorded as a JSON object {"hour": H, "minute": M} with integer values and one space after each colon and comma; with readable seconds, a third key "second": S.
{"hour": 1, "minute": 23}
